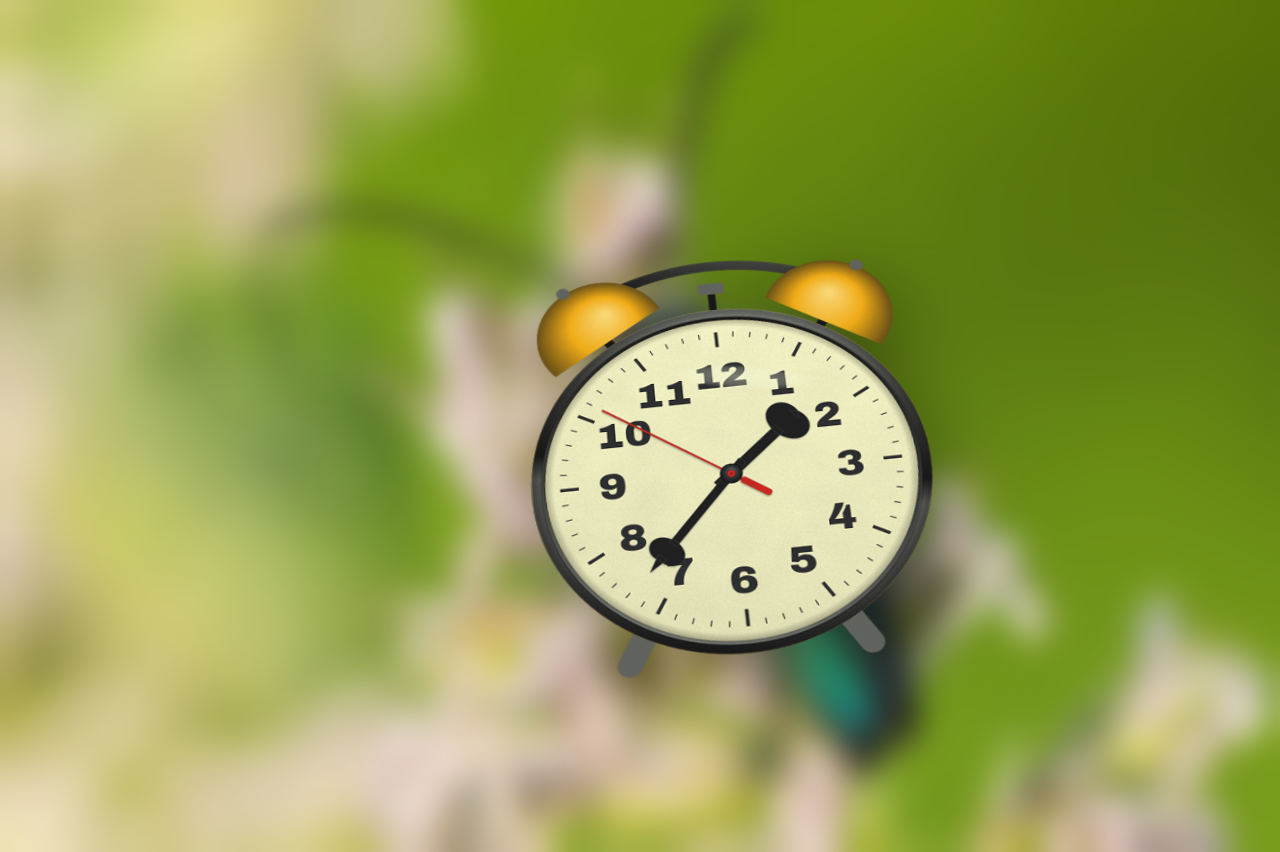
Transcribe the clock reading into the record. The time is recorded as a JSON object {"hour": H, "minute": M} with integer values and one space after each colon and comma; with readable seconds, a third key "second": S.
{"hour": 1, "minute": 36, "second": 51}
